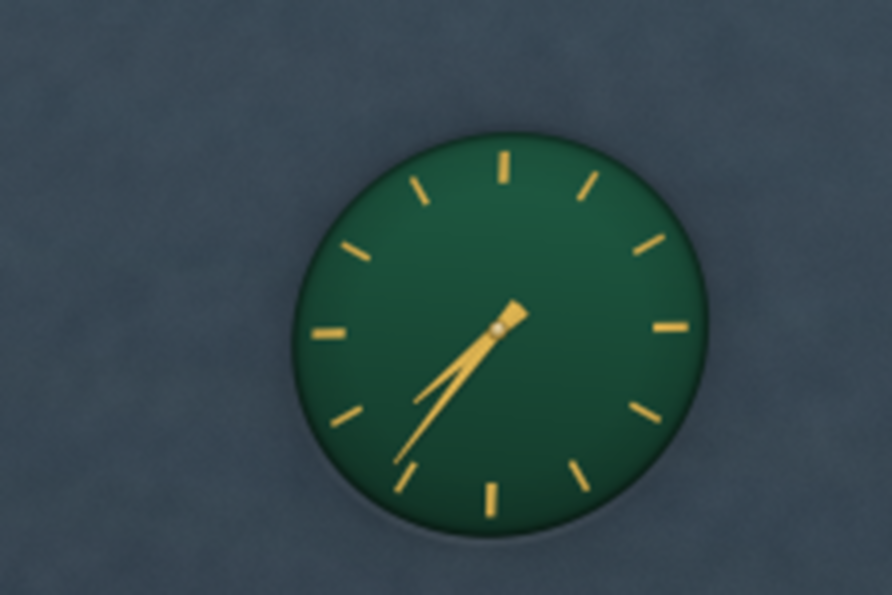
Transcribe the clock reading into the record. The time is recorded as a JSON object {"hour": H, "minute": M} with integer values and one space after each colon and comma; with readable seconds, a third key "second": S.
{"hour": 7, "minute": 36}
